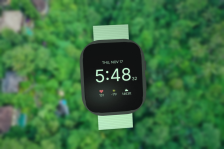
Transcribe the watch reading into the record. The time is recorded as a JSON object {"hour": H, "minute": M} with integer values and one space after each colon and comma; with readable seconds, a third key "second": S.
{"hour": 5, "minute": 48}
